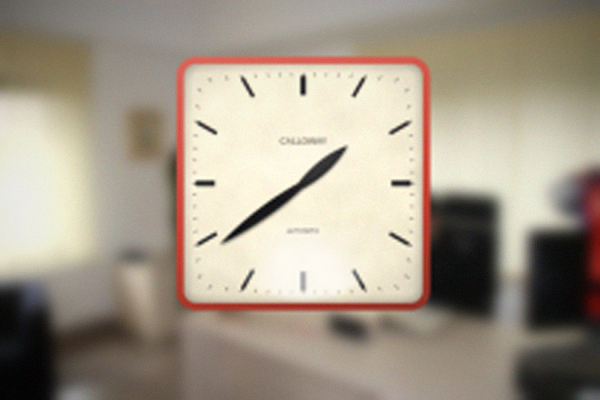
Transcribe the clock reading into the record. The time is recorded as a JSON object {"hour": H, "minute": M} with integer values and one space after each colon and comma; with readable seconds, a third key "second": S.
{"hour": 1, "minute": 39}
